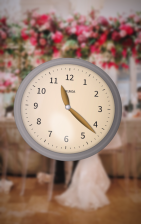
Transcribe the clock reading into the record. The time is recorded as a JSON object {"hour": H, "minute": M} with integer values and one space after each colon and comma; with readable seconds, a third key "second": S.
{"hour": 11, "minute": 22}
